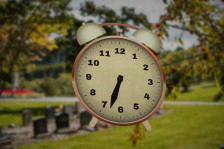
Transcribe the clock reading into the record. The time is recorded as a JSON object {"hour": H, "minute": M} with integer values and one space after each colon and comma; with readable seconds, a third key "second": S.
{"hour": 6, "minute": 33}
